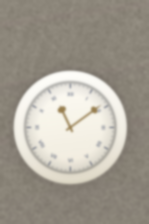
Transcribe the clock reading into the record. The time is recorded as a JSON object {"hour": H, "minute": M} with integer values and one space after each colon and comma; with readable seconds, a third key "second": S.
{"hour": 11, "minute": 9}
